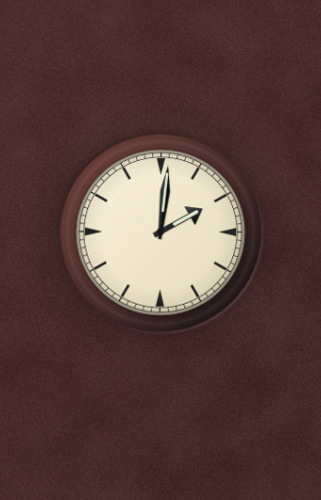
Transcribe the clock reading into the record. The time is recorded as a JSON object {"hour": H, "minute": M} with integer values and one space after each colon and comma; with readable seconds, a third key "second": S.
{"hour": 2, "minute": 1}
